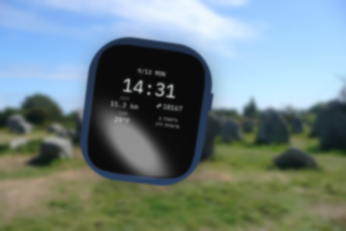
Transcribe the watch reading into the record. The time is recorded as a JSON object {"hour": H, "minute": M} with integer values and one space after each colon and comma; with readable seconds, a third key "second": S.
{"hour": 14, "minute": 31}
